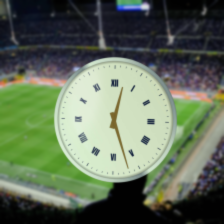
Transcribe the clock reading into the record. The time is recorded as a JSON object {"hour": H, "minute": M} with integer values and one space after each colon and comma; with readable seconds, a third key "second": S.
{"hour": 12, "minute": 27}
